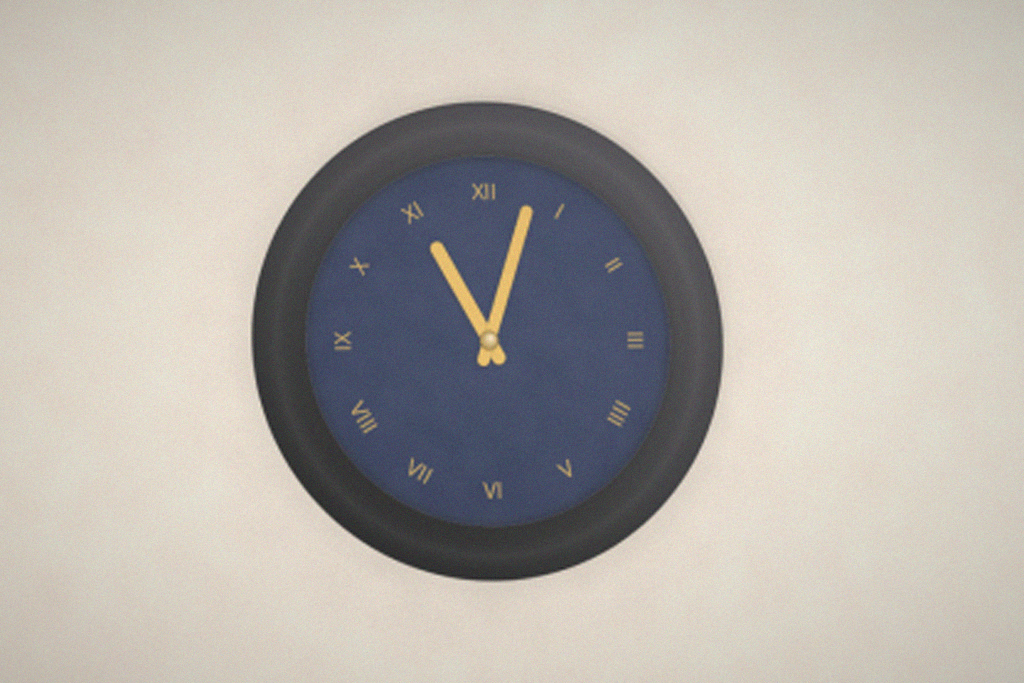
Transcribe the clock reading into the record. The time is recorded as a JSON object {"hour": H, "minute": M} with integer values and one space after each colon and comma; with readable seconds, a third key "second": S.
{"hour": 11, "minute": 3}
